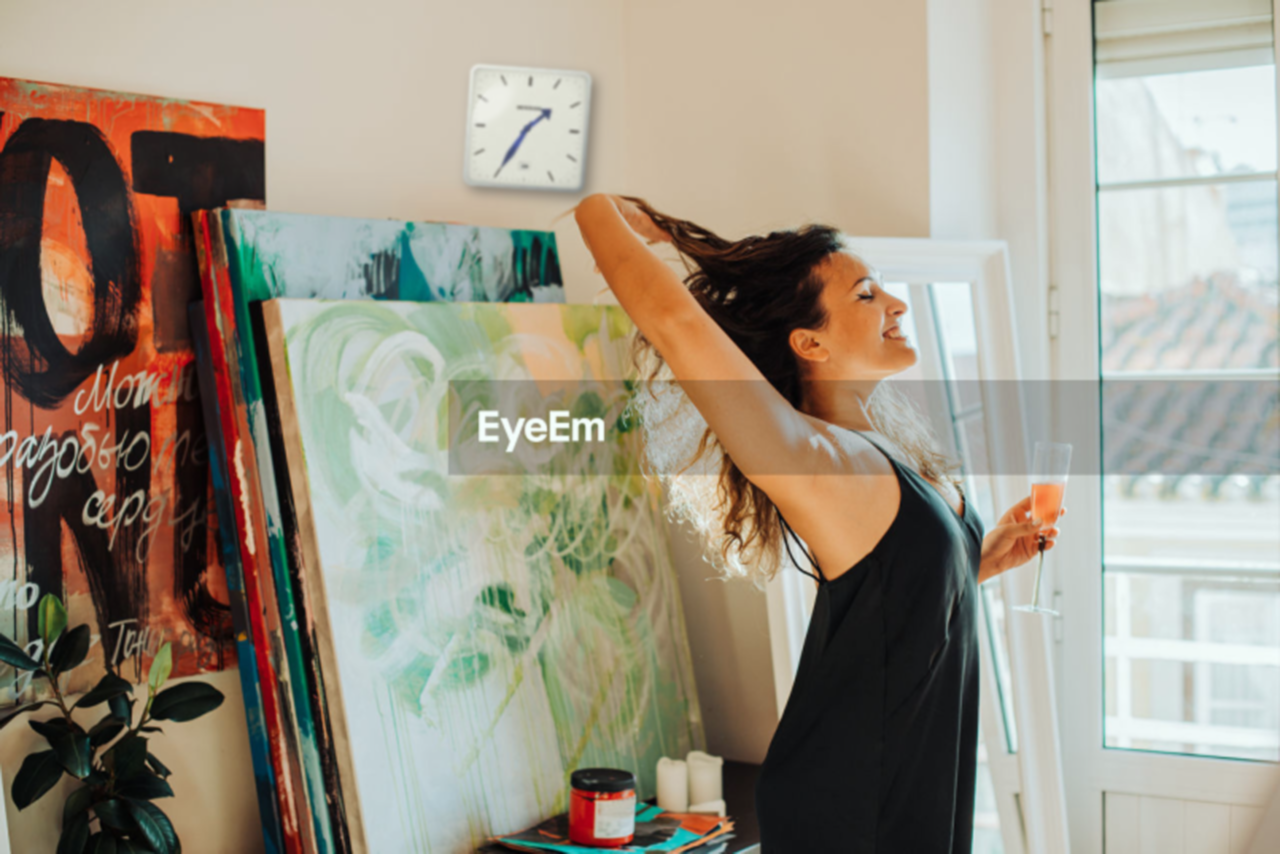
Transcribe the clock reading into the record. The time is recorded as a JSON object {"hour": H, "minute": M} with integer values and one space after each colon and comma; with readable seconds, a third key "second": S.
{"hour": 1, "minute": 35}
